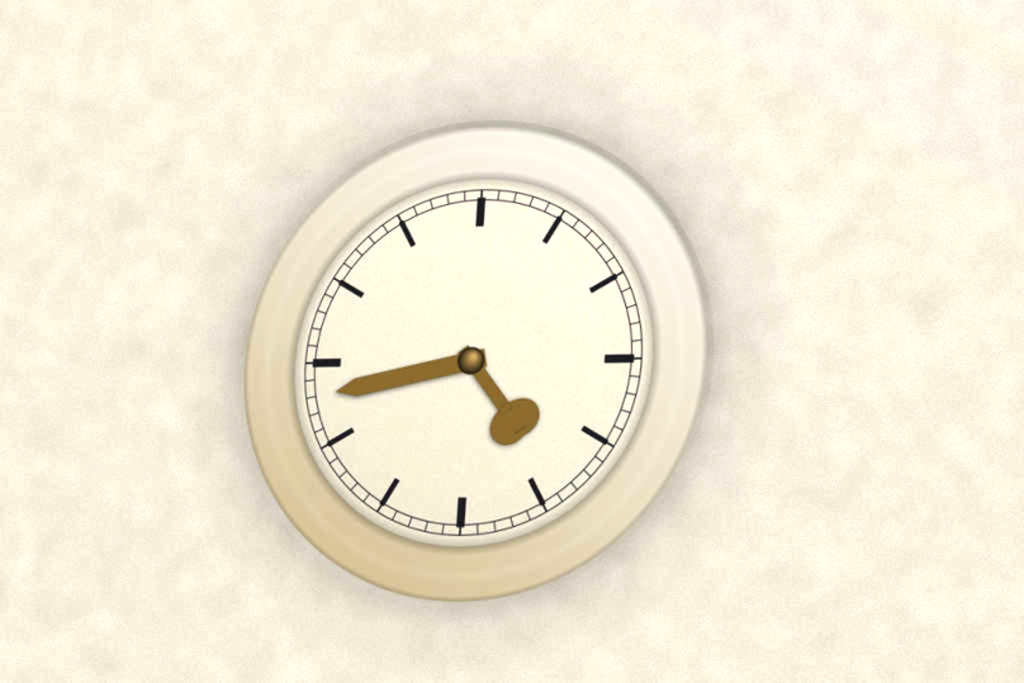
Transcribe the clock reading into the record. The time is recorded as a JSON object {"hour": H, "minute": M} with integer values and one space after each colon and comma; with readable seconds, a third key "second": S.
{"hour": 4, "minute": 43}
